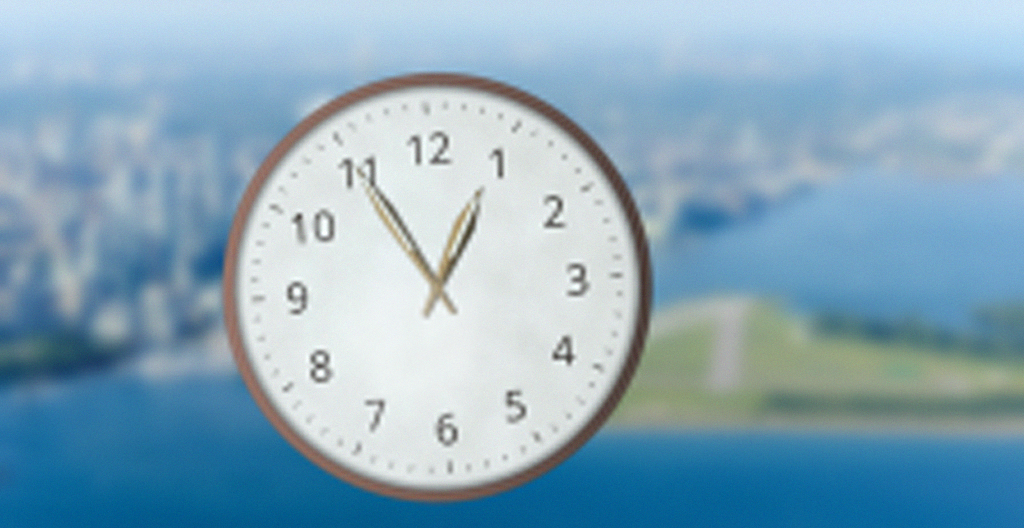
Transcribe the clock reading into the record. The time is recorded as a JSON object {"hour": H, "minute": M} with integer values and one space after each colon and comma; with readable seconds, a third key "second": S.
{"hour": 12, "minute": 55}
